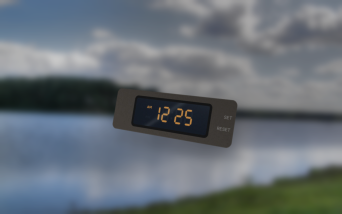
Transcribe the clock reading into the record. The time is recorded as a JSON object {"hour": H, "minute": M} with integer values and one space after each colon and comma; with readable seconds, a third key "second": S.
{"hour": 12, "minute": 25}
